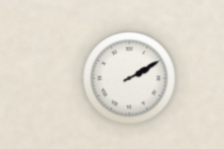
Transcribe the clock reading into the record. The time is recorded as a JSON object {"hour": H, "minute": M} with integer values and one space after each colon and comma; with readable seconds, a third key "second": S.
{"hour": 2, "minute": 10}
